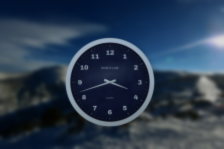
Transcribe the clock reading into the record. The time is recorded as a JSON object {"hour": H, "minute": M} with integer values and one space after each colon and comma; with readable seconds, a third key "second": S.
{"hour": 3, "minute": 42}
